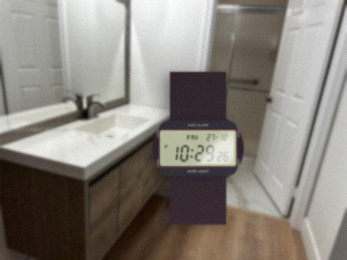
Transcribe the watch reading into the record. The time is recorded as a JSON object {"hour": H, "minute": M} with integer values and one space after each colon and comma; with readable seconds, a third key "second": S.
{"hour": 10, "minute": 29, "second": 26}
